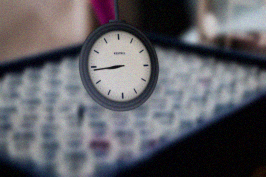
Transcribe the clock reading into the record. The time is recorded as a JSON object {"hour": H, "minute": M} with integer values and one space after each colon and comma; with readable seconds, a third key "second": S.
{"hour": 8, "minute": 44}
